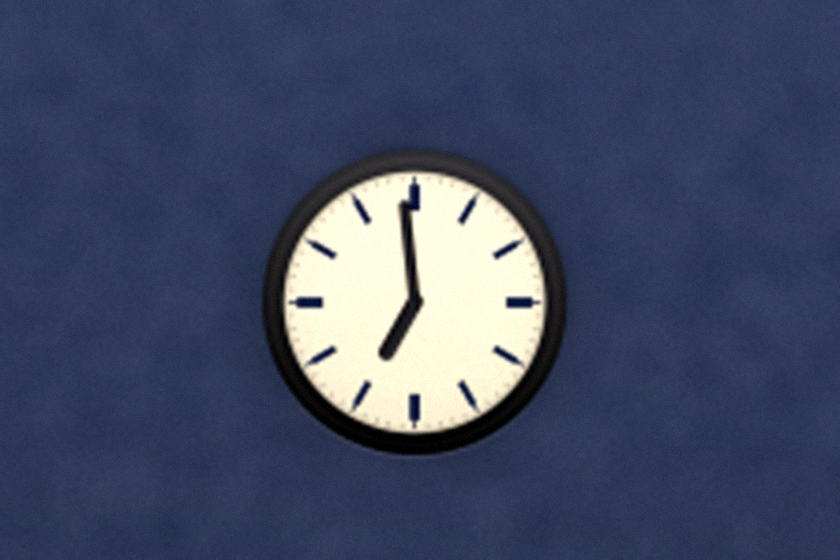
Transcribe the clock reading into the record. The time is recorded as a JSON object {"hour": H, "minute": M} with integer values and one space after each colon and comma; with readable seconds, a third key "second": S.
{"hour": 6, "minute": 59}
